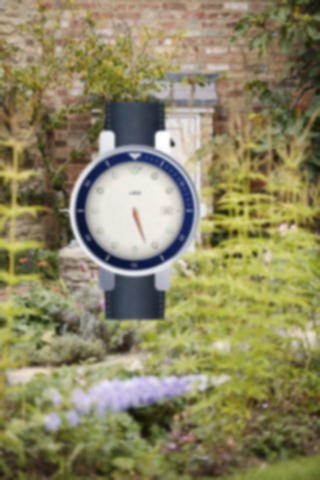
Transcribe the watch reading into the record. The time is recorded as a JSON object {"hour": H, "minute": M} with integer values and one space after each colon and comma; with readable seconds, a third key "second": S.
{"hour": 5, "minute": 27}
